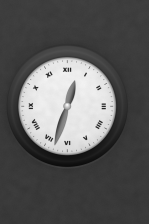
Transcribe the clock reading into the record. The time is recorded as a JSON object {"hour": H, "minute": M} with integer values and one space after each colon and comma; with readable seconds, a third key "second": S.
{"hour": 12, "minute": 33}
